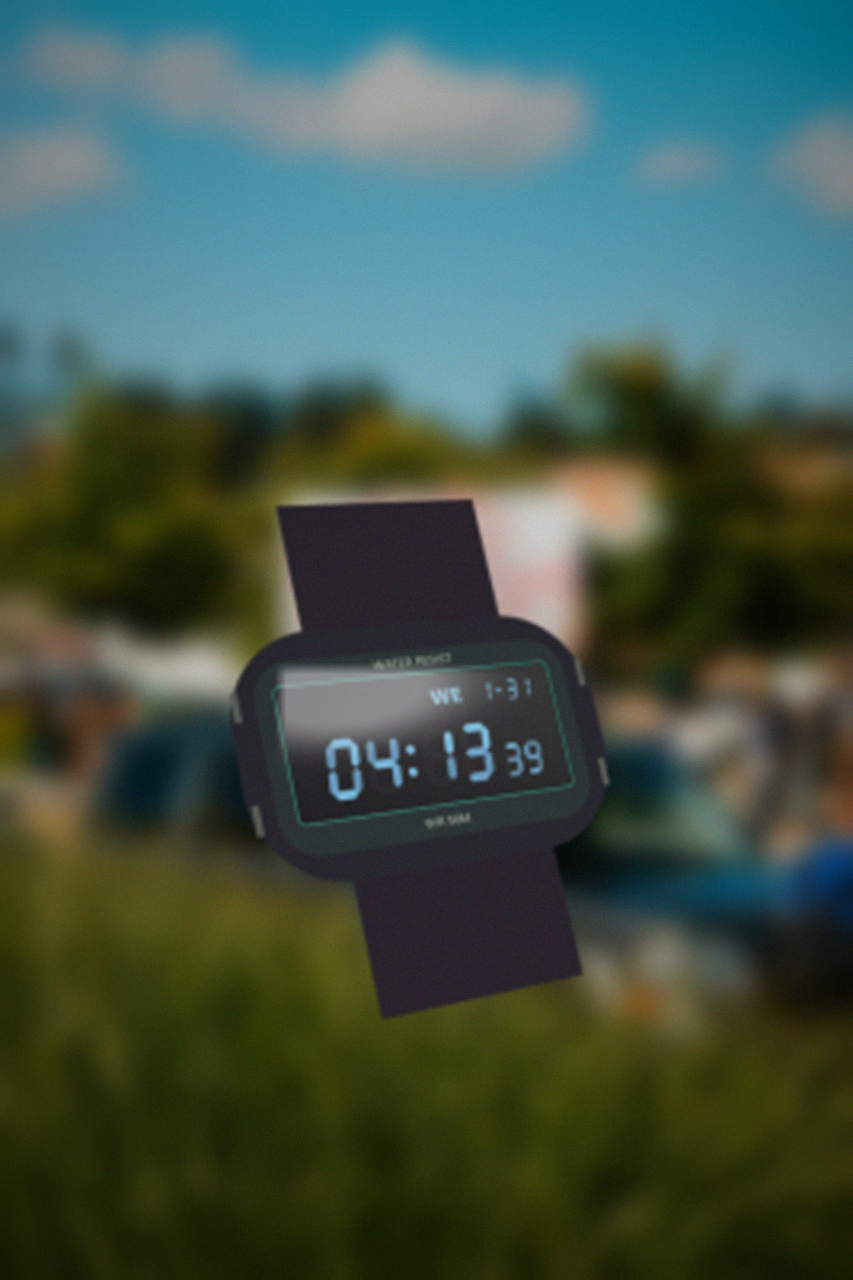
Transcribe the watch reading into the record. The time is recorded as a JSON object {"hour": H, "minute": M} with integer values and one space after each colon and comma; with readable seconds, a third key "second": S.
{"hour": 4, "minute": 13, "second": 39}
